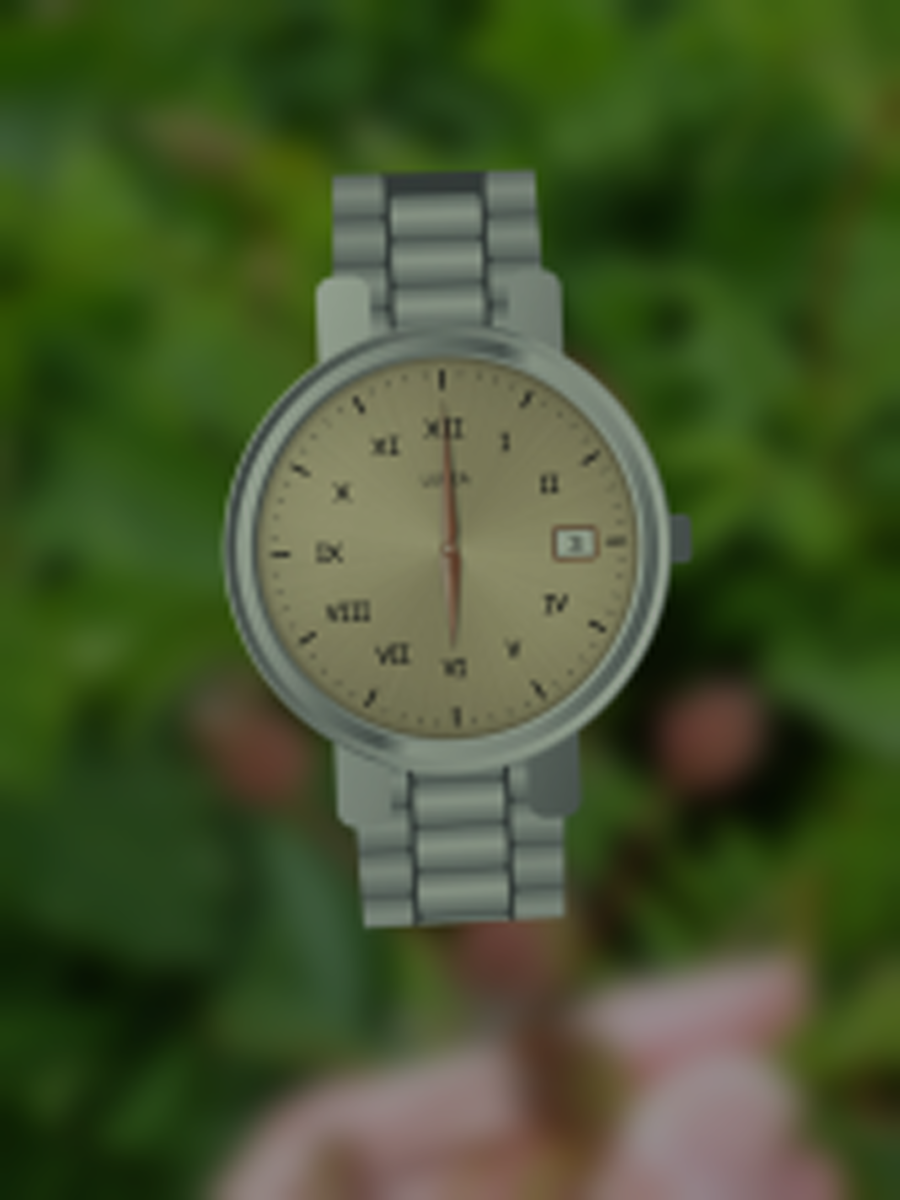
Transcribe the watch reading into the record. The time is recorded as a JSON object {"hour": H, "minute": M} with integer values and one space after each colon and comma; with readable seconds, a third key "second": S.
{"hour": 6, "minute": 0}
